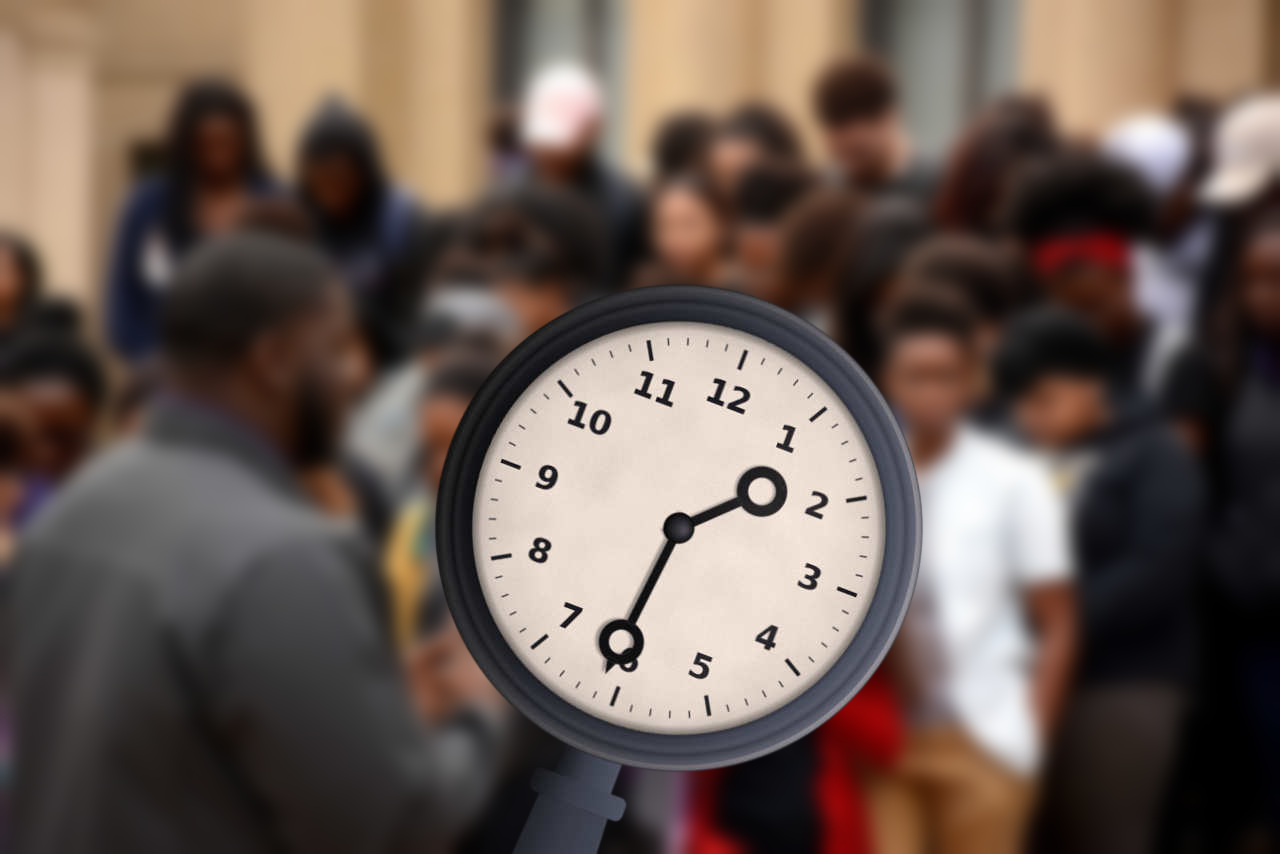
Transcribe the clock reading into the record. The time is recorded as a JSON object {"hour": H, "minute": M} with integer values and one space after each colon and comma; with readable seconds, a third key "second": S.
{"hour": 1, "minute": 31}
